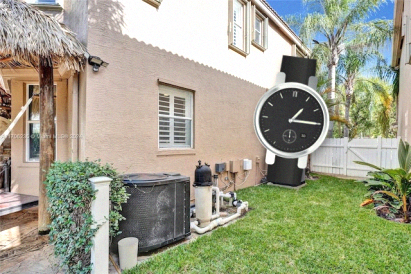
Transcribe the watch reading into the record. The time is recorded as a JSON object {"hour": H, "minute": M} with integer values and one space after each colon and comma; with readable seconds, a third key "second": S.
{"hour": 1, "minute": 15}
